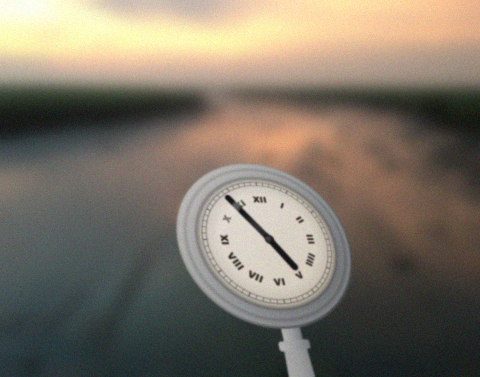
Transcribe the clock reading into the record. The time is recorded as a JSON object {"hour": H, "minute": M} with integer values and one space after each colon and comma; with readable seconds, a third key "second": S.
{"hour": 4, "minute": 54}
